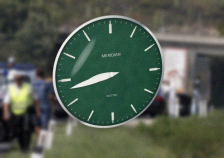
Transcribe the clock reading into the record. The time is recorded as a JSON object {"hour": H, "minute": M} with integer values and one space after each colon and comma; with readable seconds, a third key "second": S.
{"hour": 8, "minute": 43}
